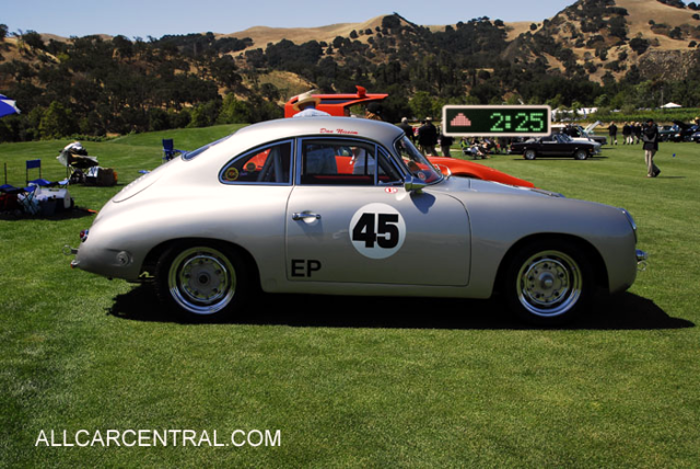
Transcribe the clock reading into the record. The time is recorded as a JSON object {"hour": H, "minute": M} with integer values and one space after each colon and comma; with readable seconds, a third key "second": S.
{"hour": 2, "minute": 25}
